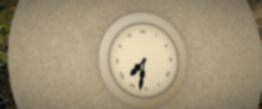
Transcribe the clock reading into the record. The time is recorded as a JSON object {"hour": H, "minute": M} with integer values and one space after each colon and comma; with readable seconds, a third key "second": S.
{"hour": 7, "minute": 32}
